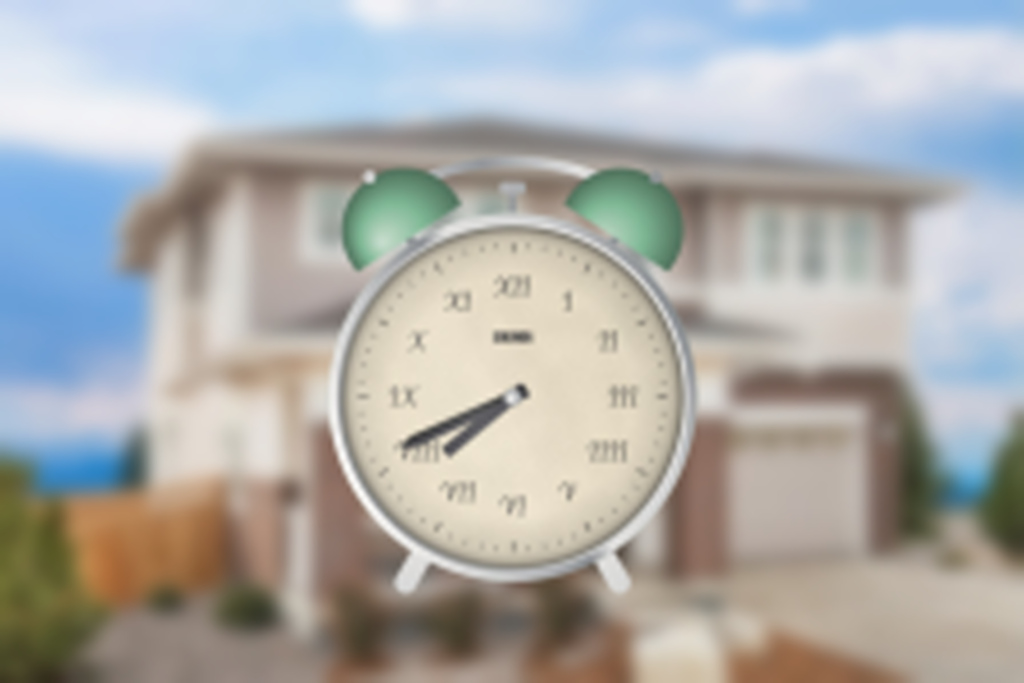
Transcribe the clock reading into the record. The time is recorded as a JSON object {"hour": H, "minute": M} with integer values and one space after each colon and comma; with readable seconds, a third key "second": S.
{"hour": 7, "minute": 41}
